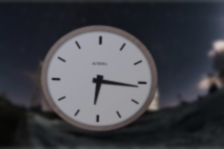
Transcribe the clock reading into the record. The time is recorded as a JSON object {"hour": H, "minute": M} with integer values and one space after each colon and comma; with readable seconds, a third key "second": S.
{"hour": 6, "minute": 16}
